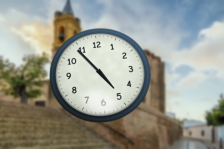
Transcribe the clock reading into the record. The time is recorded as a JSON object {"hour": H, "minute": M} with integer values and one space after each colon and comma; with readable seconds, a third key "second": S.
{"hour": 4, "minute": 54}
